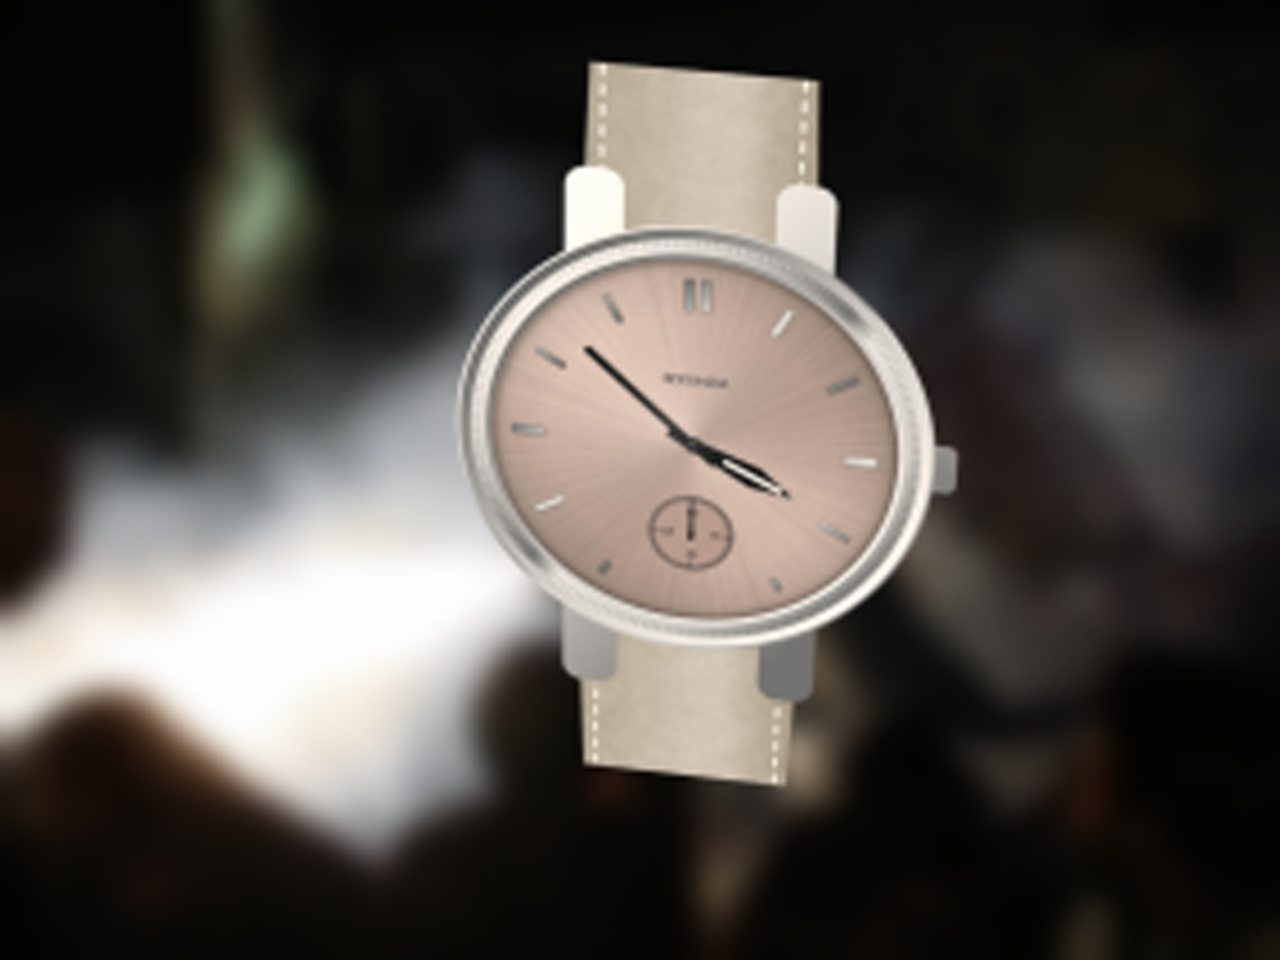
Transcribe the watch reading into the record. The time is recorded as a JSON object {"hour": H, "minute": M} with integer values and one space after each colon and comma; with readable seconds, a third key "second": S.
{"hour": 3, "minute": 52}
